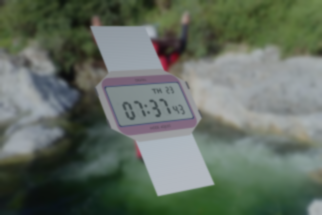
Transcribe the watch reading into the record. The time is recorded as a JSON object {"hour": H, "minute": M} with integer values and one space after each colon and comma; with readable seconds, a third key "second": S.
{"hour": 7, "minute": 37, "second": 43}
